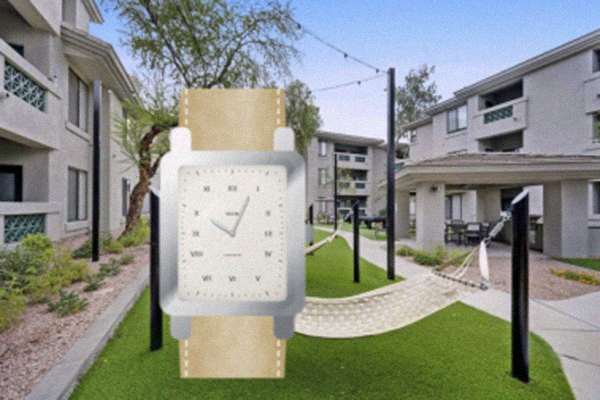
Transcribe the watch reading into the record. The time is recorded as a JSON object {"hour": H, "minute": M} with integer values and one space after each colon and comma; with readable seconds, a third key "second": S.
{"hour": 10, "minute": 4}
